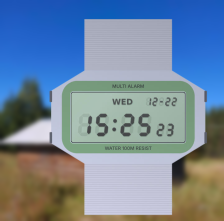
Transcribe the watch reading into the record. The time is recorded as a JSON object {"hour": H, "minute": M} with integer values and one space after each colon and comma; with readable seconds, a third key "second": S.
{"hour": 15, "minute": 25, "second": 23}
